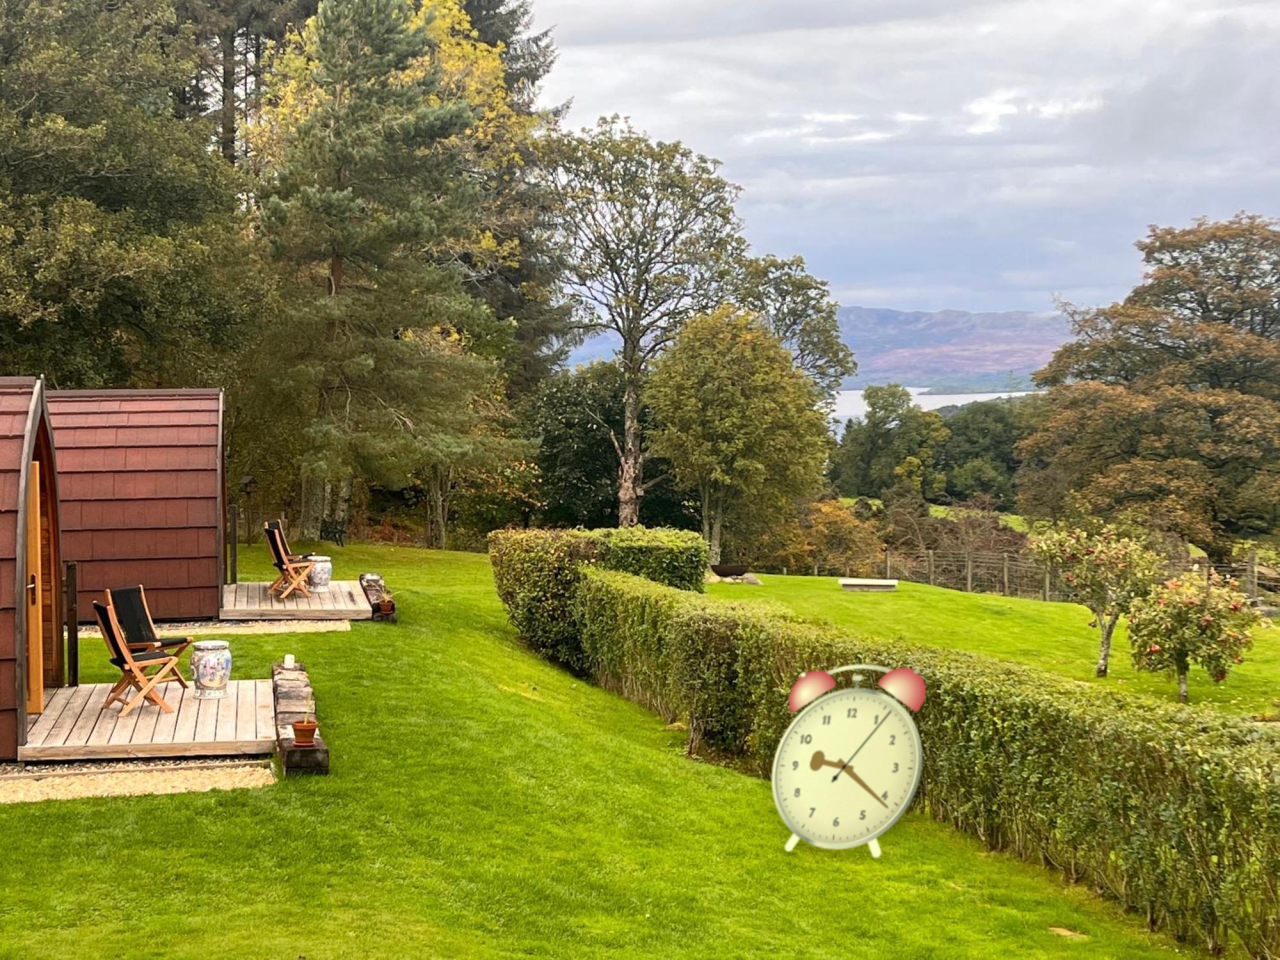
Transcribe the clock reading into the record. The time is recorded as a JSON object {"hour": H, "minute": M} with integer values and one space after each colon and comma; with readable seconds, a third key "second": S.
{"hour": 9, "minute": 21, "second": 6}
